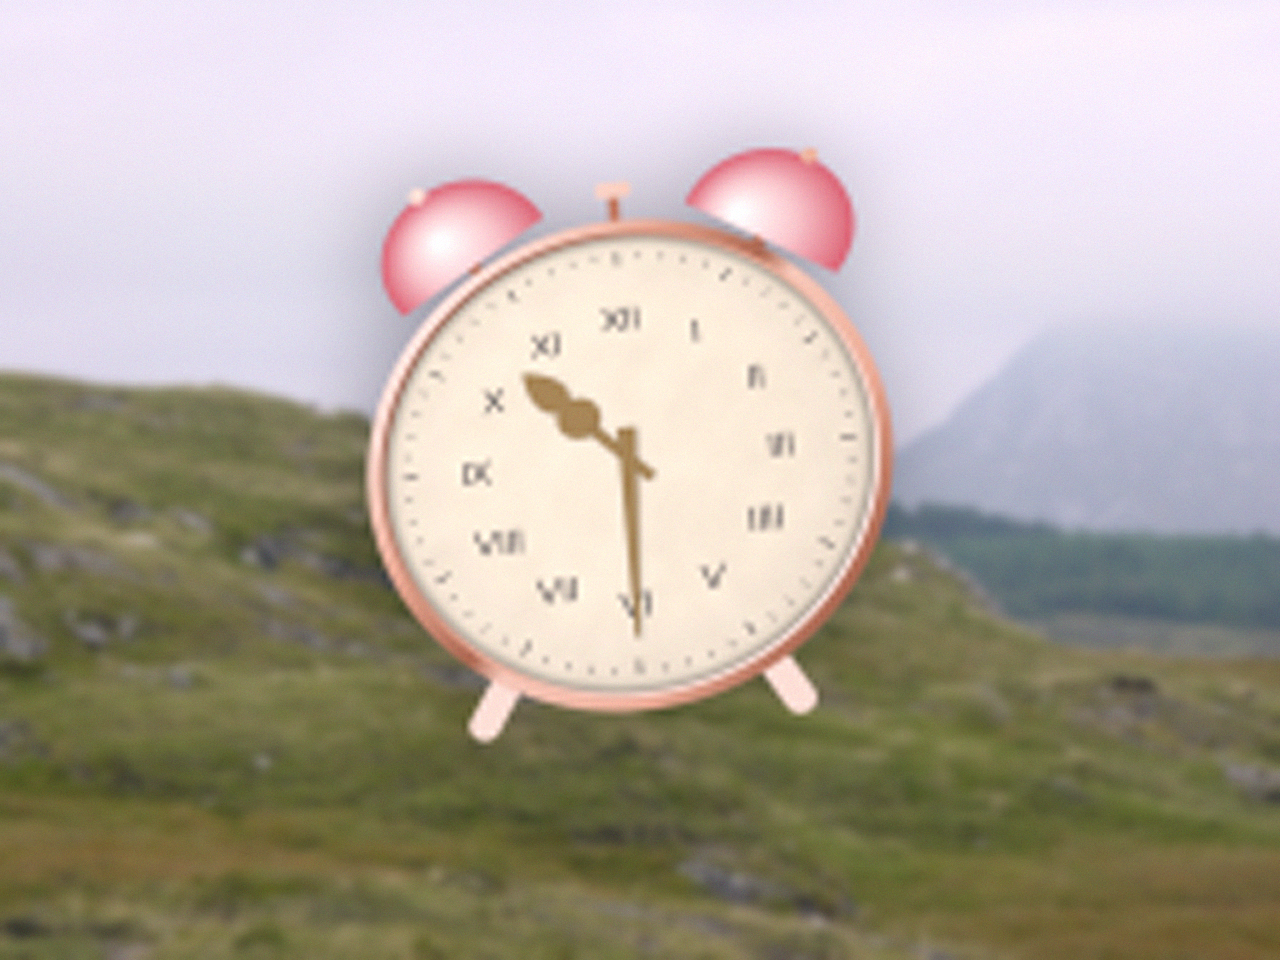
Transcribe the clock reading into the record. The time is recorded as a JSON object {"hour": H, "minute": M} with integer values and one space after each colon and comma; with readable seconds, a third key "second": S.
{"hour": 10, "minute": 30}
